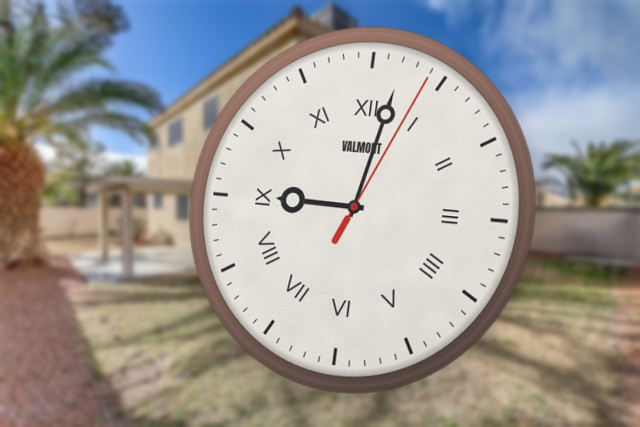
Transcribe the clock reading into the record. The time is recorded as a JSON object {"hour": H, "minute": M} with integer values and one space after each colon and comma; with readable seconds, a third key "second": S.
{"hour": 9, "minute": 2, "second": 4}
